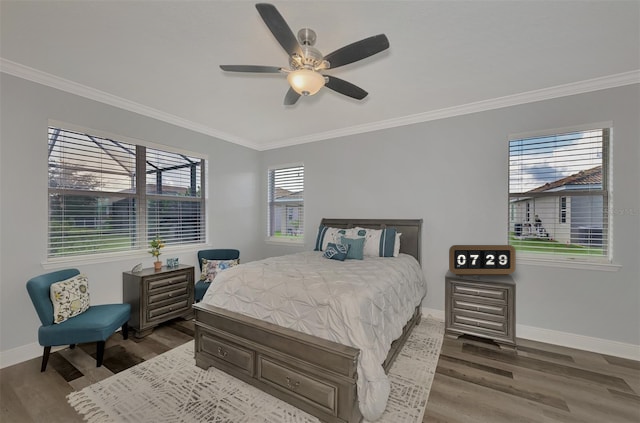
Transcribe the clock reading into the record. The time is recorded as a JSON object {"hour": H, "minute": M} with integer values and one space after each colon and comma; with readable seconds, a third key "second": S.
{"hour": 7, "minute": 29}
